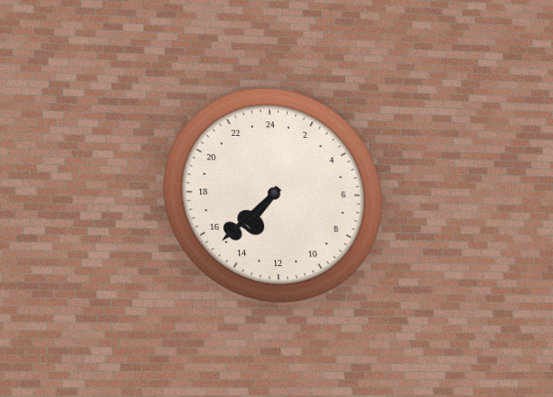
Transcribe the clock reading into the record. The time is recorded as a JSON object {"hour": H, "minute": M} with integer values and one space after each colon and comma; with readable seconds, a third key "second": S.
{"hour": 14, "minute": 38}
